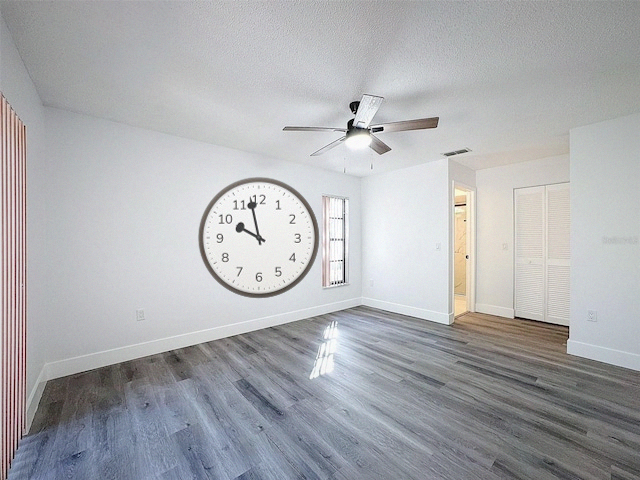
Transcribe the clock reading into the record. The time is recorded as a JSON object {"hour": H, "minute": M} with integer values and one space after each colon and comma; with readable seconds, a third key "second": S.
{"hour": 9, "minute": 58}
